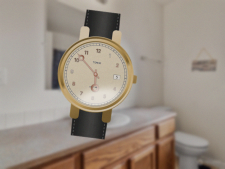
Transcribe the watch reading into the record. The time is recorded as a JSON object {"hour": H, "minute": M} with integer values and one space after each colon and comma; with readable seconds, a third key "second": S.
{"hour": 5, "minute": 52}
